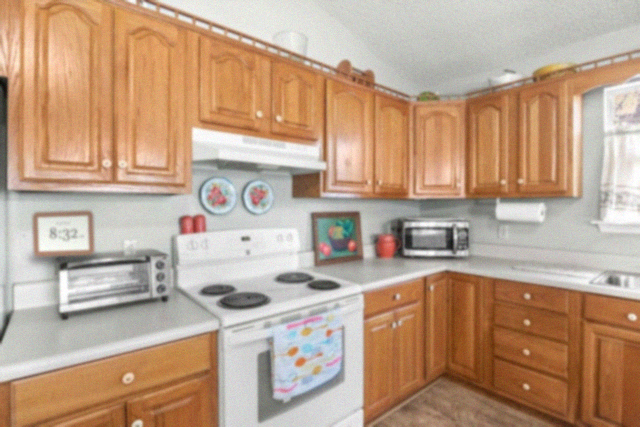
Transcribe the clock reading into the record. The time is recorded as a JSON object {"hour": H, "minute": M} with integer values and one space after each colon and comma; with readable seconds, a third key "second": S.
{"hour": 8, "minute": 32}
